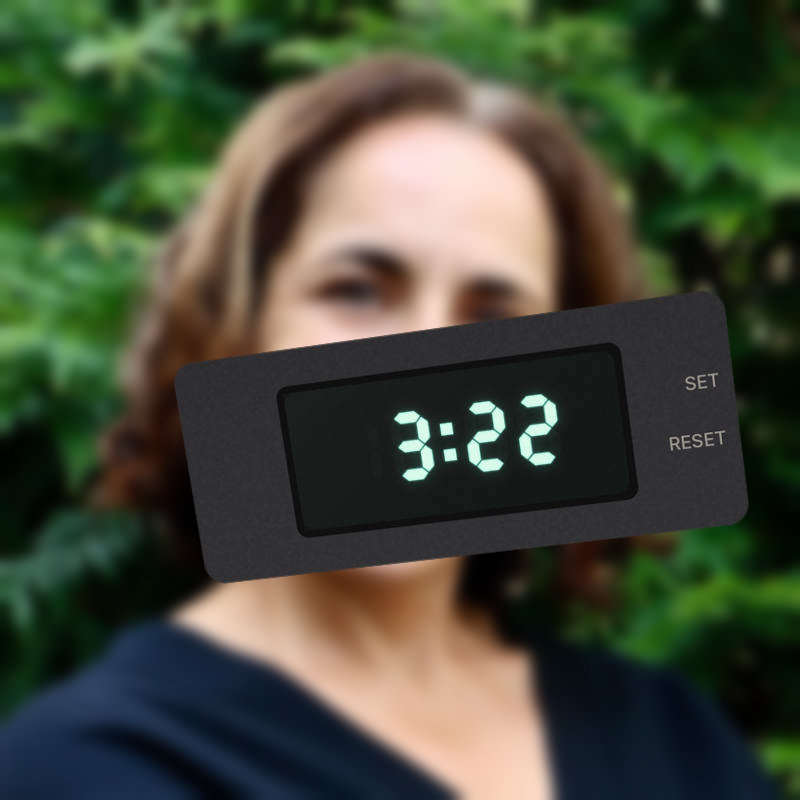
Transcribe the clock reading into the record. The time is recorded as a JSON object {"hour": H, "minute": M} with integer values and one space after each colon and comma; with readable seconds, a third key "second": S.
{"hour": 3, "minute": 22}
